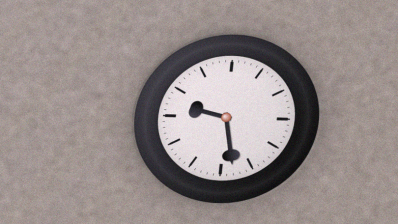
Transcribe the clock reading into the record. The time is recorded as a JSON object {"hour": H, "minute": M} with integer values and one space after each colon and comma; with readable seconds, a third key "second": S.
{"hour": 9, "minute": 28}
